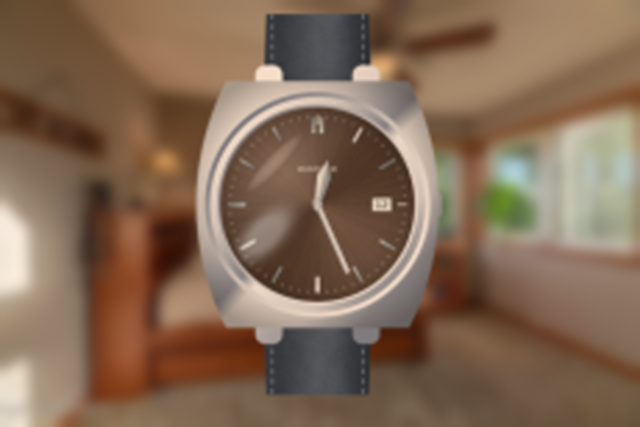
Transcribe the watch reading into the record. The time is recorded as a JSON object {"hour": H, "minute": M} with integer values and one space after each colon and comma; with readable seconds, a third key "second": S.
{"hour": 12, "minute": 26}
